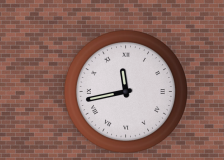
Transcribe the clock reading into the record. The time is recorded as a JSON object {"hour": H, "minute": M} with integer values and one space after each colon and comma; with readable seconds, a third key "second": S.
{"hour": 11, "minute": 43}
